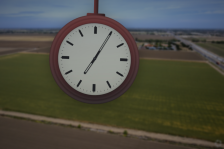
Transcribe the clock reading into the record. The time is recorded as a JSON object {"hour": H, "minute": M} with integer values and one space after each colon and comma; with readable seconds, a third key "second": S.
{"hour": 7, "minute": 5}
